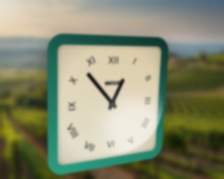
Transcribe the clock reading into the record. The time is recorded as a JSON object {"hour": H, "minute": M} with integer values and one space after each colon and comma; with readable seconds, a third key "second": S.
{"hour": 12, "minute": 53}
